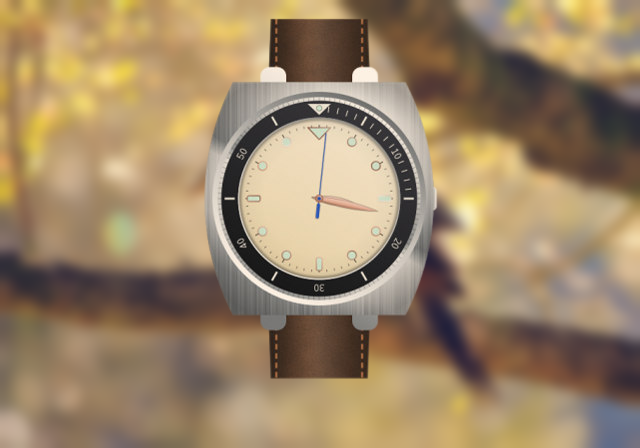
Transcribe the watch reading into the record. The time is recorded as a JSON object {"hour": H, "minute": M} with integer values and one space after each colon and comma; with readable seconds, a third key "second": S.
{"hour": 3, "minute": 17, "second": 1}
